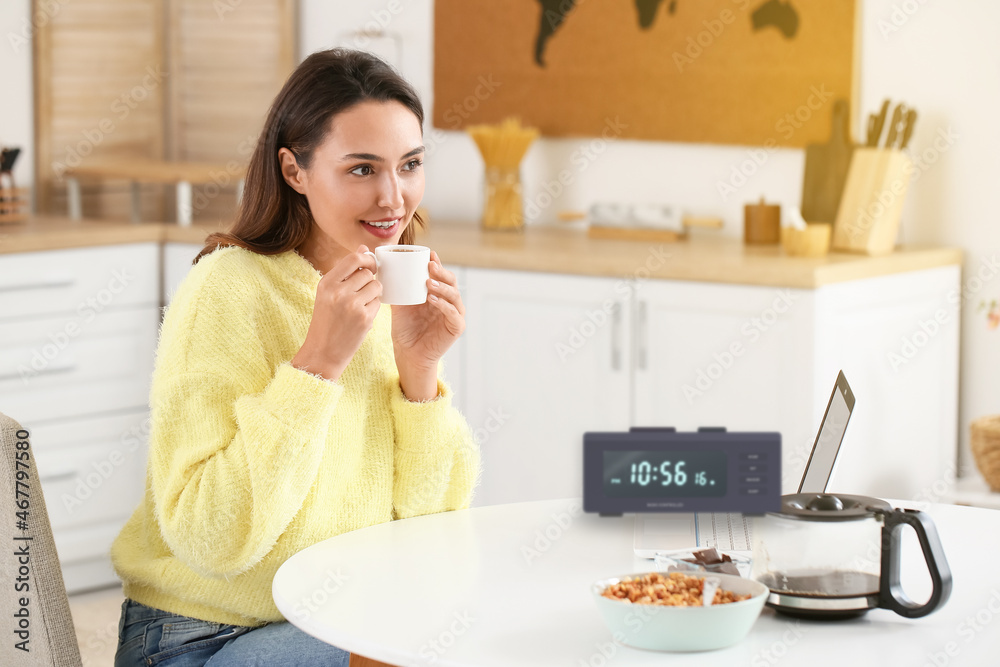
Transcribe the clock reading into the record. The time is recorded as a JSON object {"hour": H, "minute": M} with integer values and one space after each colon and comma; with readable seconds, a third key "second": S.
{"hour": 10, "minute": 56, "second": 16}
